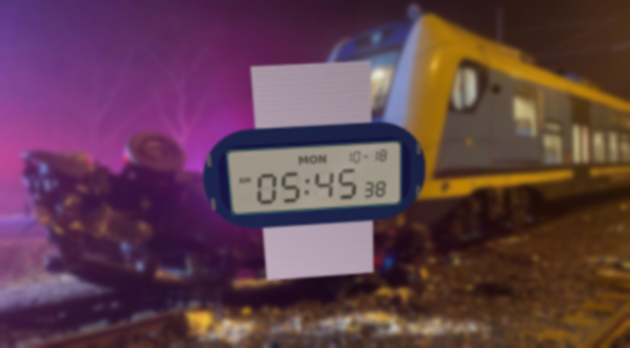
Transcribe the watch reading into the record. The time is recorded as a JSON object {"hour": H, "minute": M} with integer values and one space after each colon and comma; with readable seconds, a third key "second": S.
{"hour": 5, "minute": 45, "second": 38}
